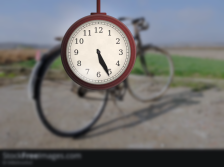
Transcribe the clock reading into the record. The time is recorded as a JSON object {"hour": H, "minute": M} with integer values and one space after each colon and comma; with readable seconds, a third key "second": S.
{"hour": 5, "minute": 26}
